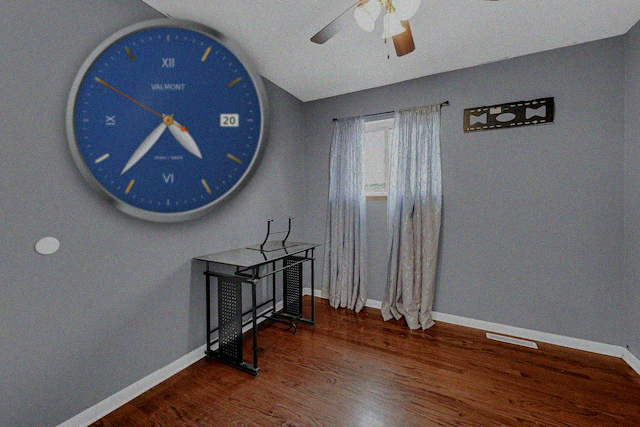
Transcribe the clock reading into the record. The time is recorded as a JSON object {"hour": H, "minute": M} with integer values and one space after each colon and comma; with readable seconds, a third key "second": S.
{"hour": 4, "minute": 36, "second": 50}
